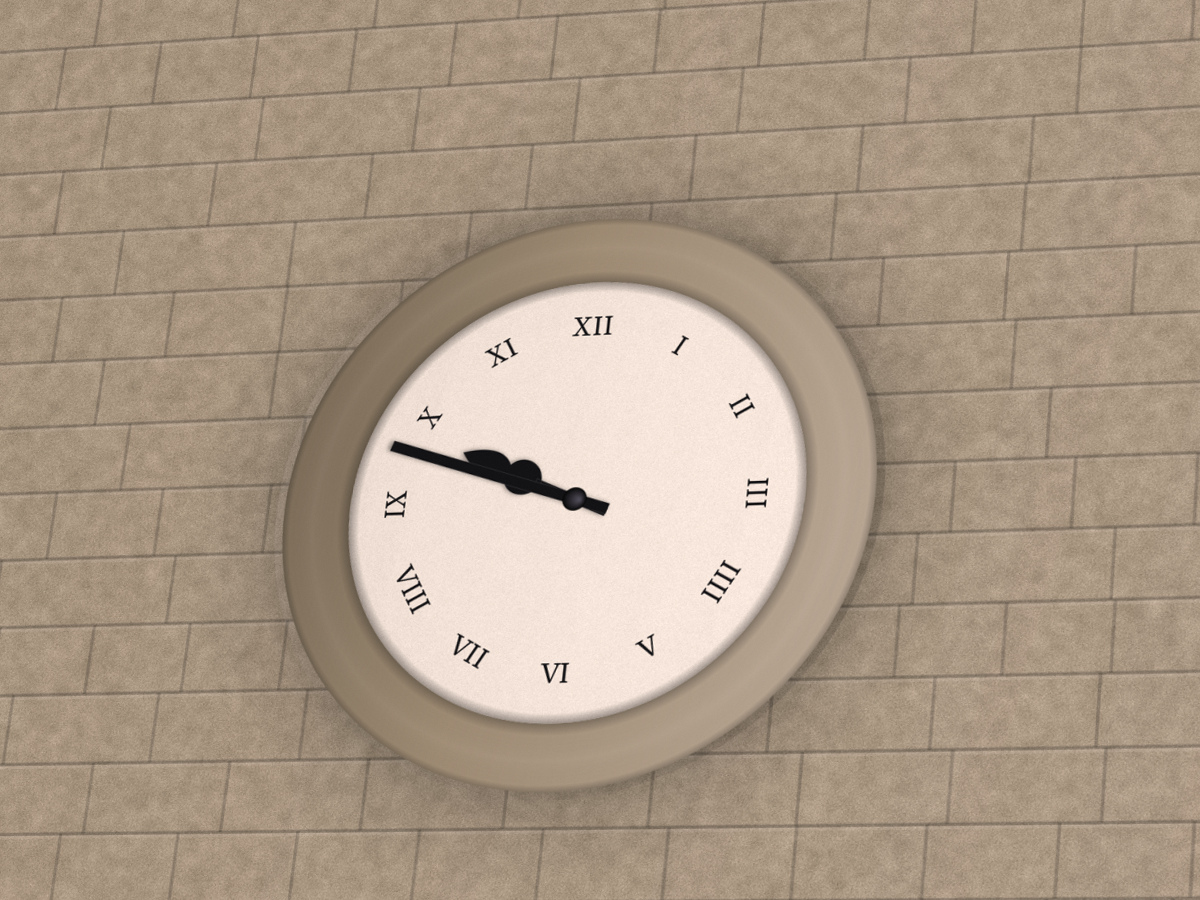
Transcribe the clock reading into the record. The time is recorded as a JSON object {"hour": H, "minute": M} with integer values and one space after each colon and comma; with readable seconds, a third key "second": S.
{"hour": 9, "minute": 48}
